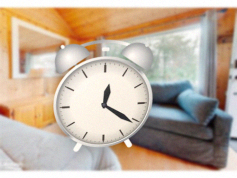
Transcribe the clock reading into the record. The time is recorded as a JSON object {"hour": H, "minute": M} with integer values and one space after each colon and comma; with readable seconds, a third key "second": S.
{"hour": 12, "minute": 21}
